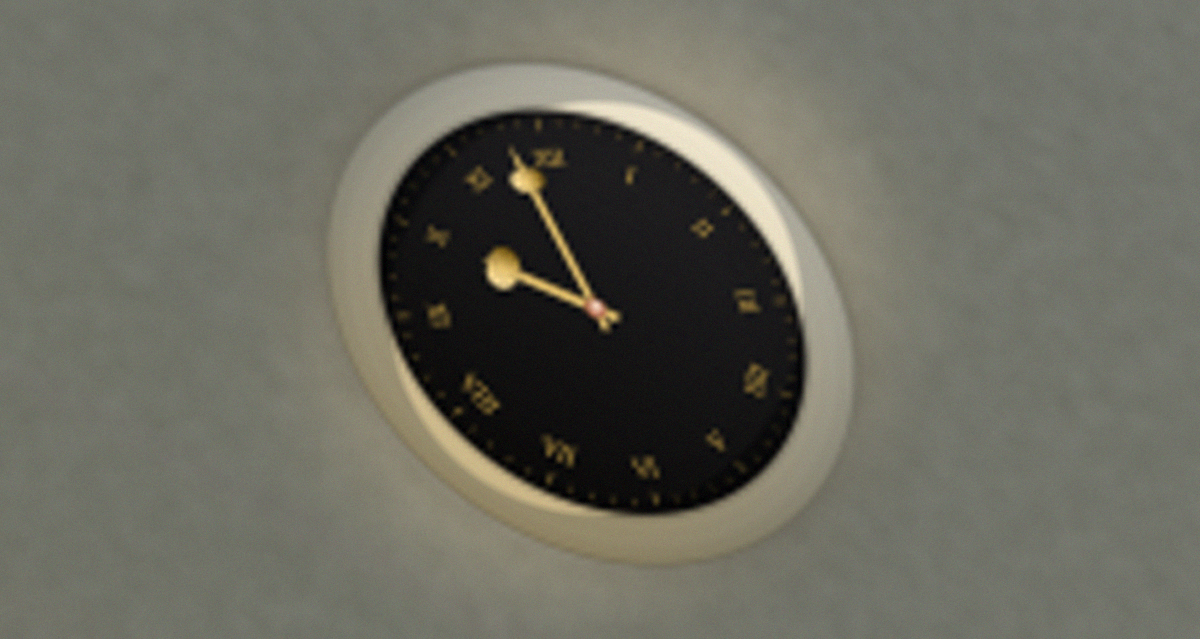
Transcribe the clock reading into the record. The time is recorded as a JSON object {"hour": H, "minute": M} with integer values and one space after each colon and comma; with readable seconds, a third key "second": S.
{"hour": 9, "minute": 58}
